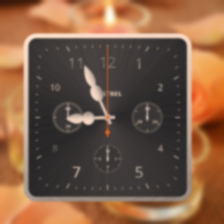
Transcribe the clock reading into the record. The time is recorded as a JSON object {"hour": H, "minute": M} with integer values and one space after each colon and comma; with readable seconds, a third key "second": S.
{"hour": 8, "minute": 56}
